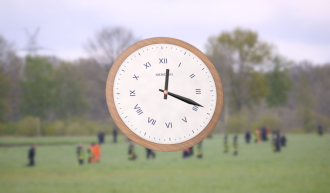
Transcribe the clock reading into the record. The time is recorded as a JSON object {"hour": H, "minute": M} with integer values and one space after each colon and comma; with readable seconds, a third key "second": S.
{"hour": 12, "minute": 19}
